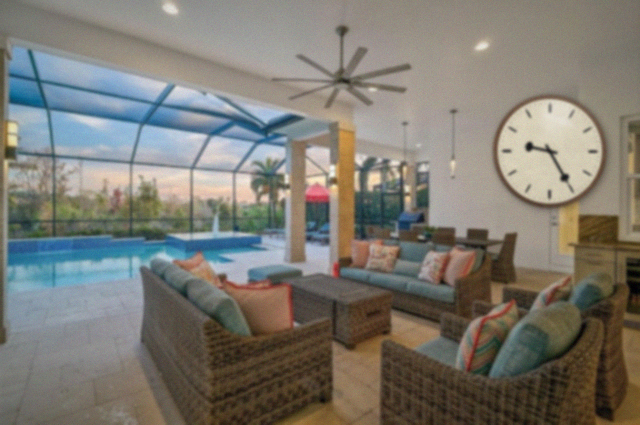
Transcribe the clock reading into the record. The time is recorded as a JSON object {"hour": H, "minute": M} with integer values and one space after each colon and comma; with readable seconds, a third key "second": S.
{"hour": 9, "minute": 25}
